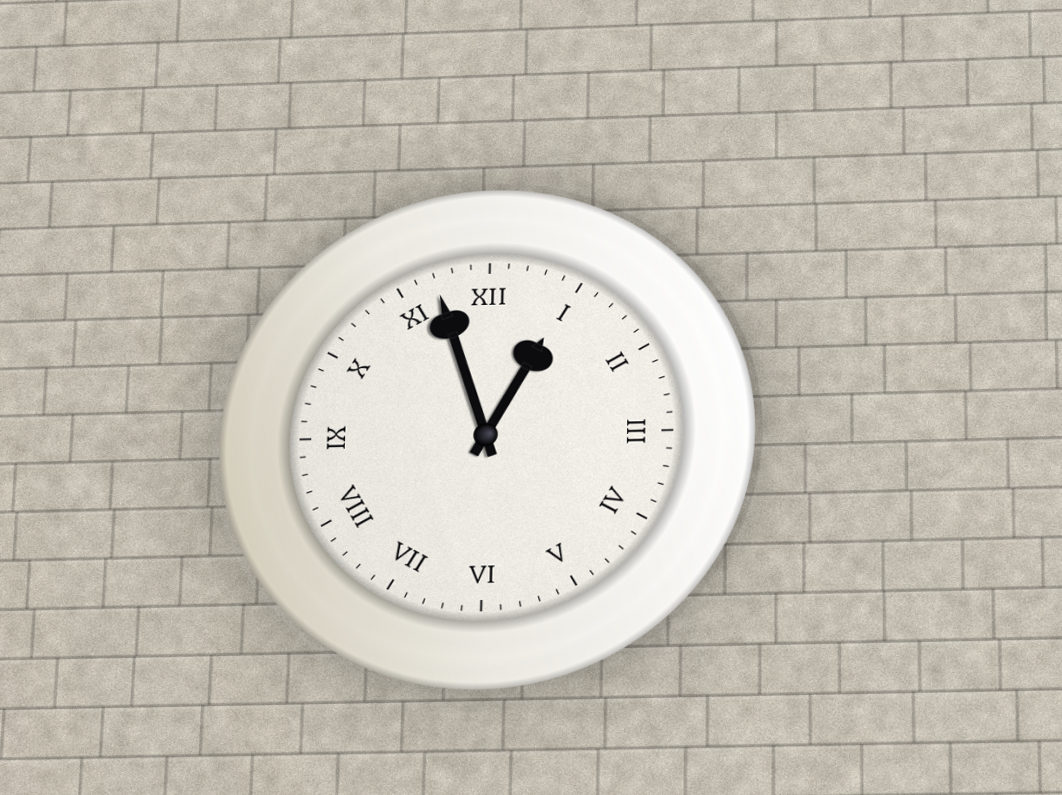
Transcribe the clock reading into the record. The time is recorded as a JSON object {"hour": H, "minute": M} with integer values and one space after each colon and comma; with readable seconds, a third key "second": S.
{"hour": 12, "minute": 57}
